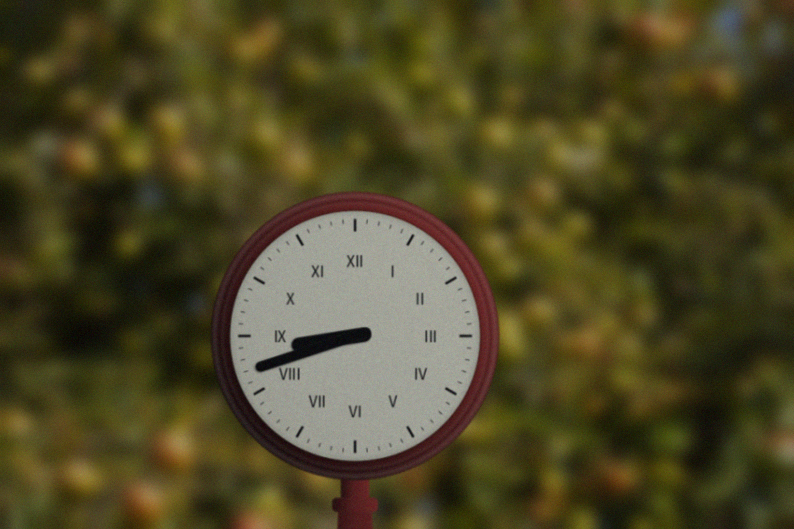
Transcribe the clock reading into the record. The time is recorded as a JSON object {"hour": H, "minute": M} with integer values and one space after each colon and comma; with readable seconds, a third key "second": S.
{"hour": 8, "minute": 42}
